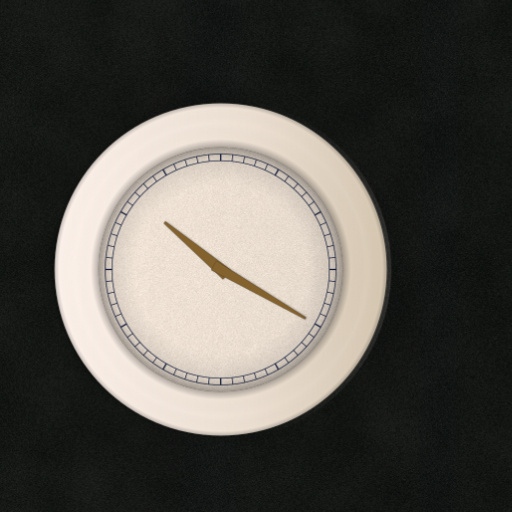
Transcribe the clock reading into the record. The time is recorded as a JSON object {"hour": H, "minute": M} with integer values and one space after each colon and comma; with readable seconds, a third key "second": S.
{"hour": 10, "minute": 20}
